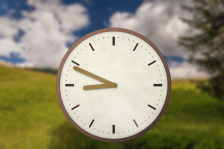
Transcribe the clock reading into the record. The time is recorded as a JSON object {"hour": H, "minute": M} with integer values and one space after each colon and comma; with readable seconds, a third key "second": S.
{"hour": 8, "minute": 49}
